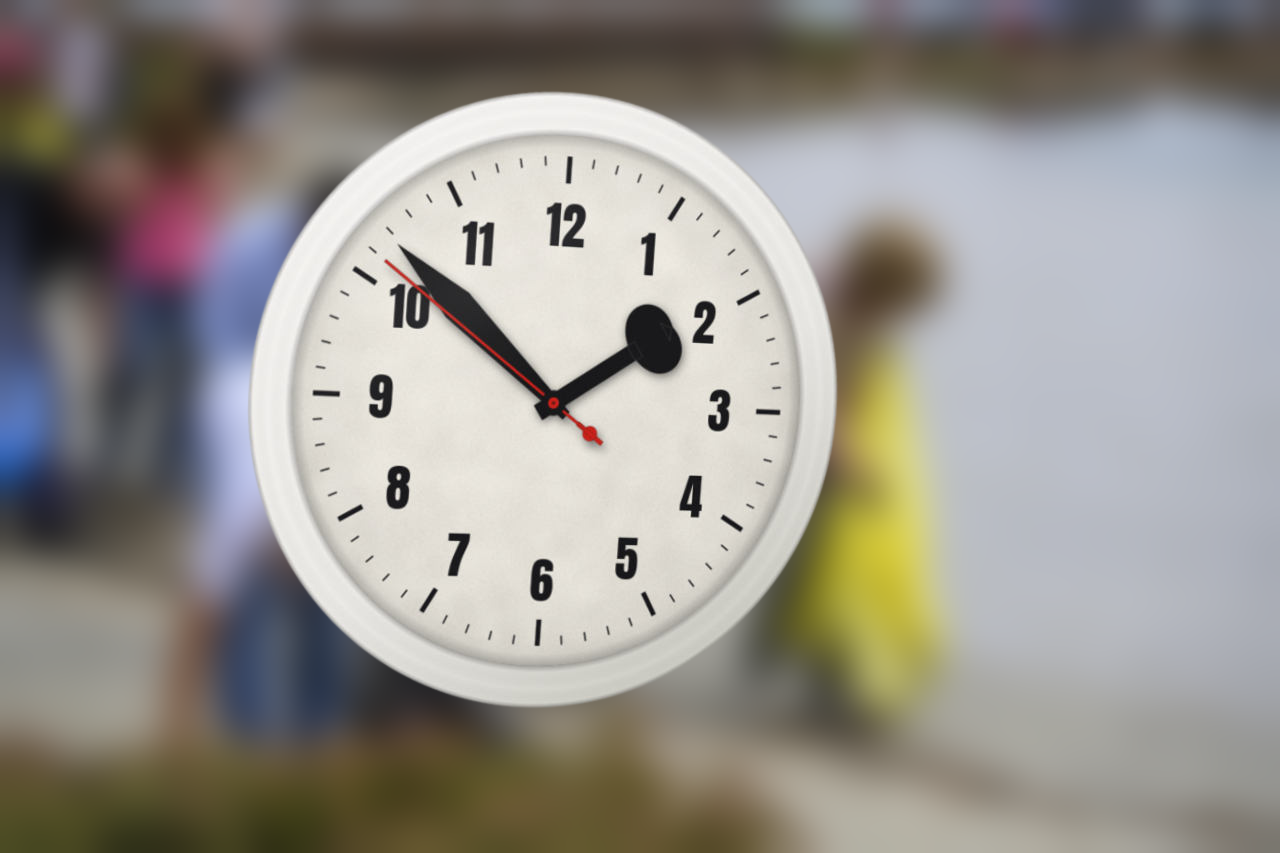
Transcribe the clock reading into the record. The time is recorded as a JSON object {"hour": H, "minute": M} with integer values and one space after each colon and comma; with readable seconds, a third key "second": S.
{"hour": 1, "minute": 51, "second": 51}
